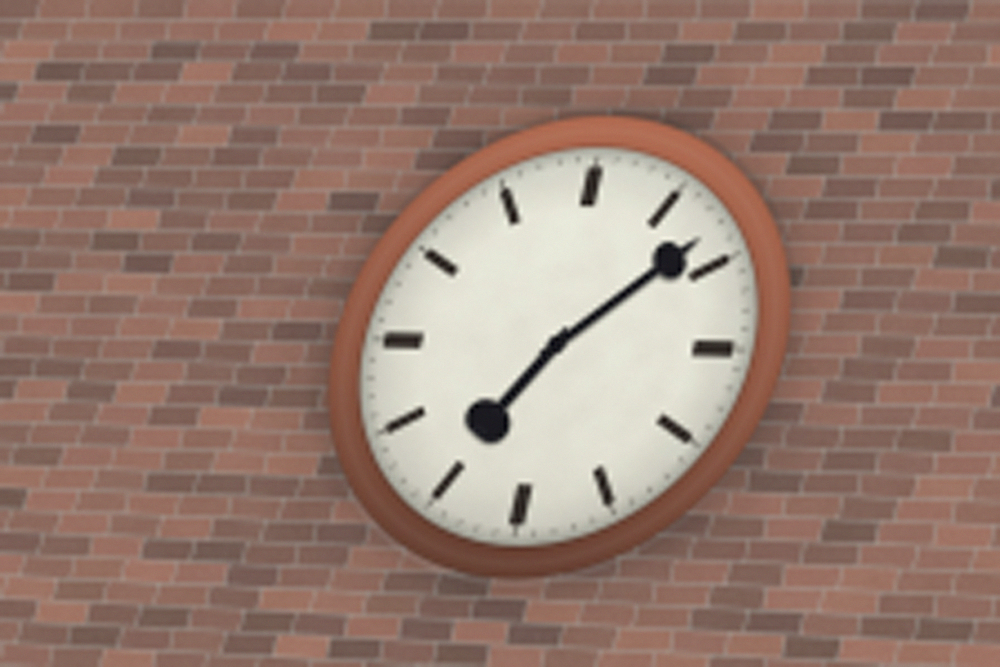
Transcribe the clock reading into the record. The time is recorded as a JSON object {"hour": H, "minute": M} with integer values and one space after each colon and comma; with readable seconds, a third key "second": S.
{"hour": 7, "minute": 8}
